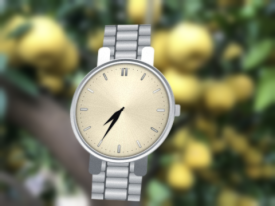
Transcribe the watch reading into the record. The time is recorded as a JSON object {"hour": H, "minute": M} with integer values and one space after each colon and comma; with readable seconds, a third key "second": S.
{"hour": 7, "minute": 35}
